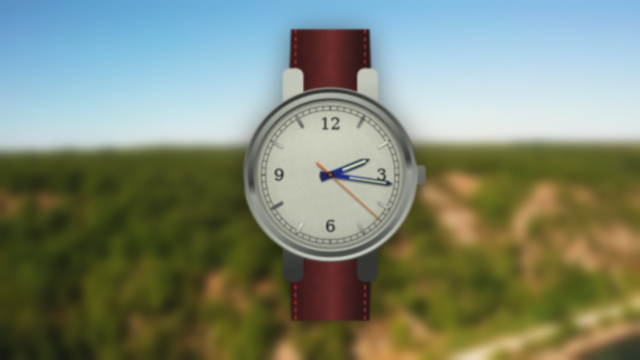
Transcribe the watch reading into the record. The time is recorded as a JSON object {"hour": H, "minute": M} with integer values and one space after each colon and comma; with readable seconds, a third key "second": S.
{"hour": 2, "minute": 16, "second": 22}
